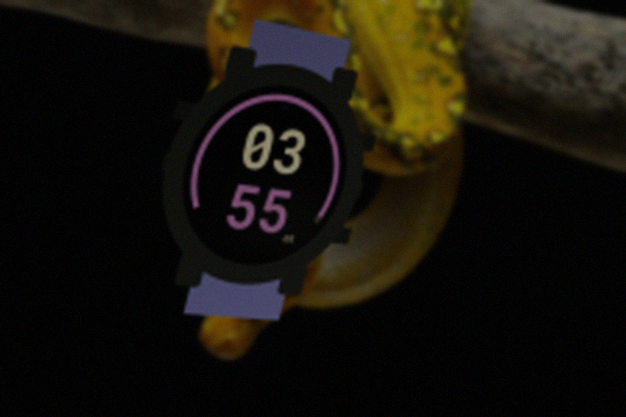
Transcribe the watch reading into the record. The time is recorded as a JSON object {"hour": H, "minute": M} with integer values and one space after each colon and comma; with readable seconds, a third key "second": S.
{"hour": 3, "minute": 55}
